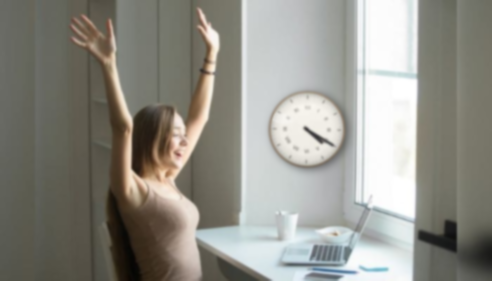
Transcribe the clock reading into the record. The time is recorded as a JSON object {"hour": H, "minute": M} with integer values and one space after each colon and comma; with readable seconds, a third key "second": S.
{"hour": 4, "minute": 20}
